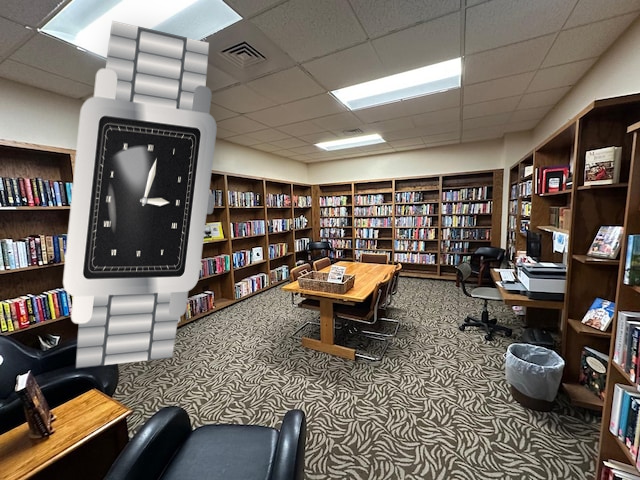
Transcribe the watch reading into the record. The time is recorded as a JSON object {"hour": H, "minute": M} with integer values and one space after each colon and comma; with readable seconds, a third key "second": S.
{"hour": 3, "minute": 2}
